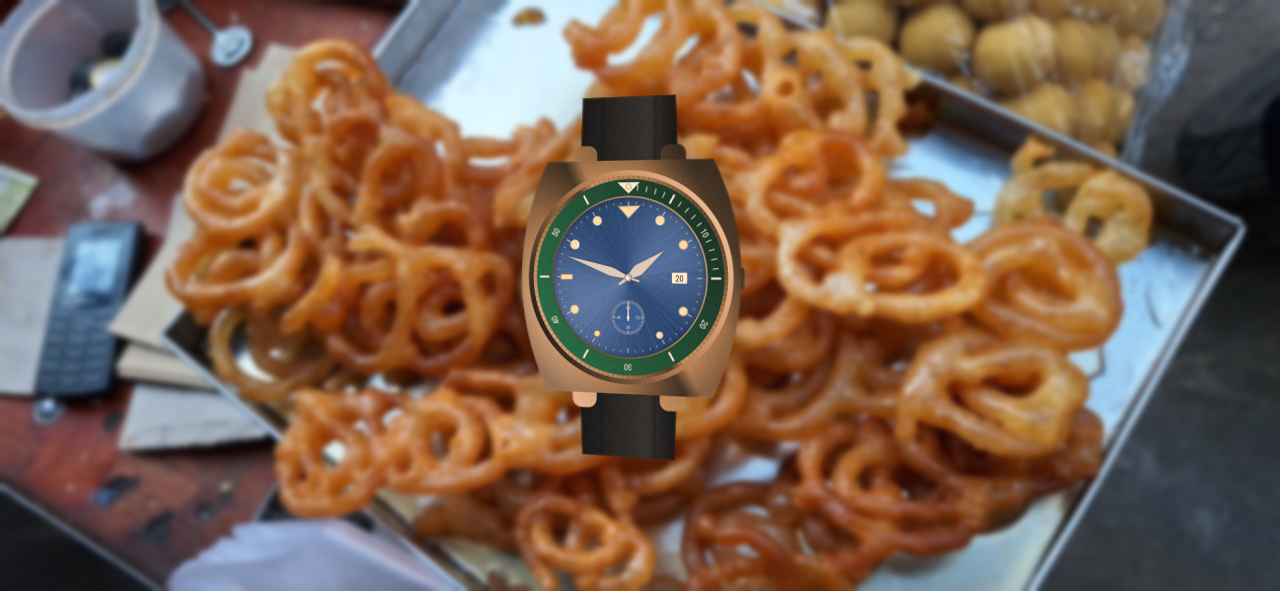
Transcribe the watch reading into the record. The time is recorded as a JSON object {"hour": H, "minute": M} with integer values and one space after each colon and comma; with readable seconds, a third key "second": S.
{"hour": 1, "minute": 48}
